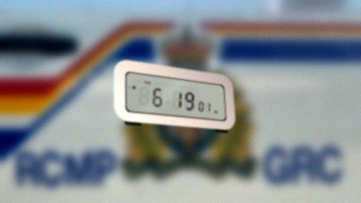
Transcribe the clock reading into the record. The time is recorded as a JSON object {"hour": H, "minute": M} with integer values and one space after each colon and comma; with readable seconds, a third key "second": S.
{"hour": 6, "minute": 19}
